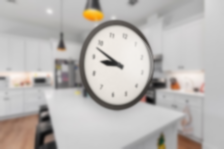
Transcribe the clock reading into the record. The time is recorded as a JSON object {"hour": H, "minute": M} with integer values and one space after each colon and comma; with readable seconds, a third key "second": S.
{"hour": 8, "minute": 48}
